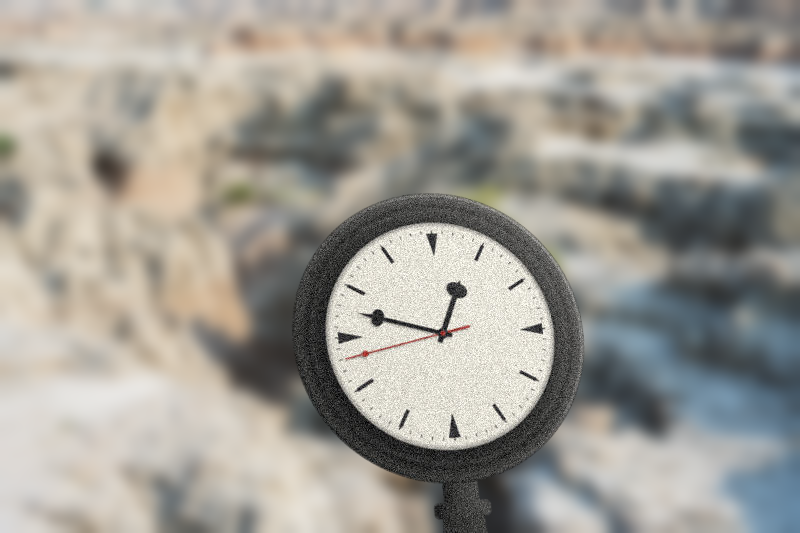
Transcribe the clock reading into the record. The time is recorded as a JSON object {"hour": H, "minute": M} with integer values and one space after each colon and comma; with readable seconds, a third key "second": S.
{"hour": 12, "minute": 47, "second": 43}
